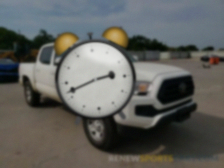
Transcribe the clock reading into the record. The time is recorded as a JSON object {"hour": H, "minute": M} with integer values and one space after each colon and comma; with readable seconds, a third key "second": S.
{"hour": 2, "minute": 42}
